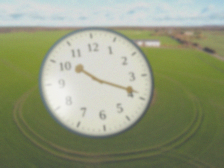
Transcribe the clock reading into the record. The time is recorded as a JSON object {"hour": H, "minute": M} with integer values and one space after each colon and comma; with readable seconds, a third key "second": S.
{"hour": 10, "minute": 19}
